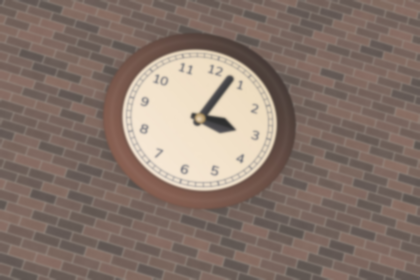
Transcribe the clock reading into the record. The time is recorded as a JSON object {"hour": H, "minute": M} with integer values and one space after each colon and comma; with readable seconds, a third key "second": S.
{"hour": 3, "minute": 3}
